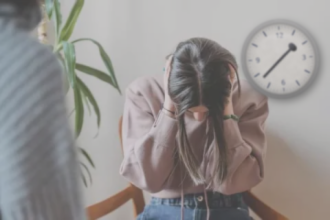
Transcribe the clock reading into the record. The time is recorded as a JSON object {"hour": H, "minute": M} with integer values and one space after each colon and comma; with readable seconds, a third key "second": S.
{"hour": 1, "minute": 38}
